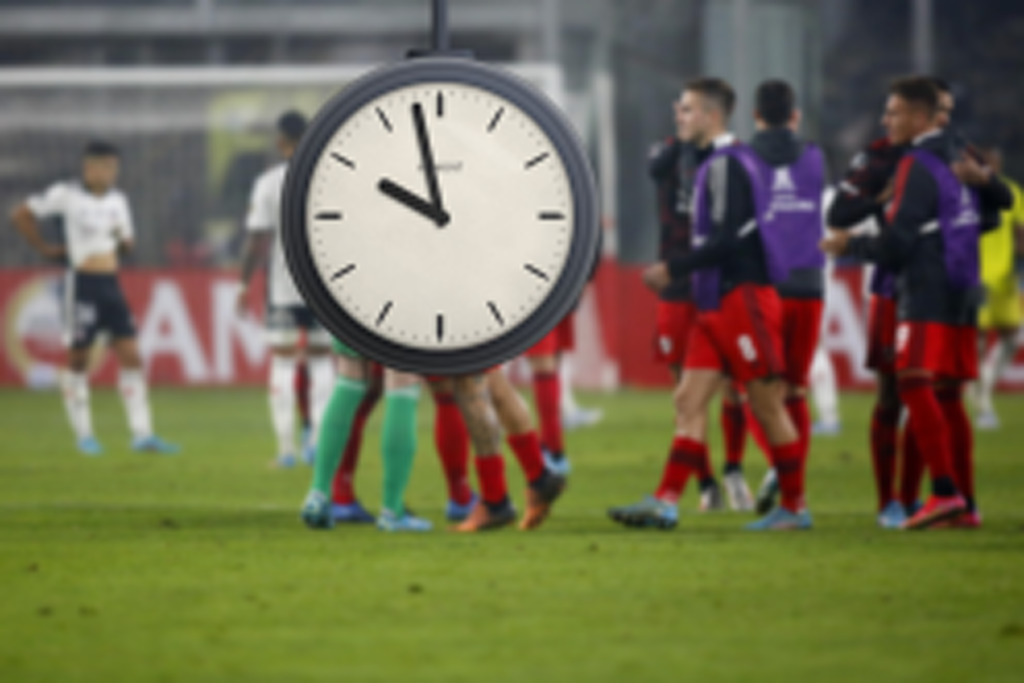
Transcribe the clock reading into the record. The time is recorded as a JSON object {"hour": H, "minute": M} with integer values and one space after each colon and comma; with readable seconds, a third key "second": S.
{"hour": 9, "minute": 58}
